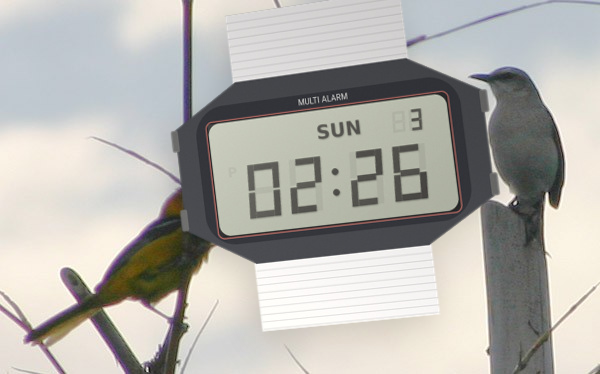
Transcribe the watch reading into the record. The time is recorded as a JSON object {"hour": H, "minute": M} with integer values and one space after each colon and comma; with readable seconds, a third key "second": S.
{"hour": 2, "minute": 26}
